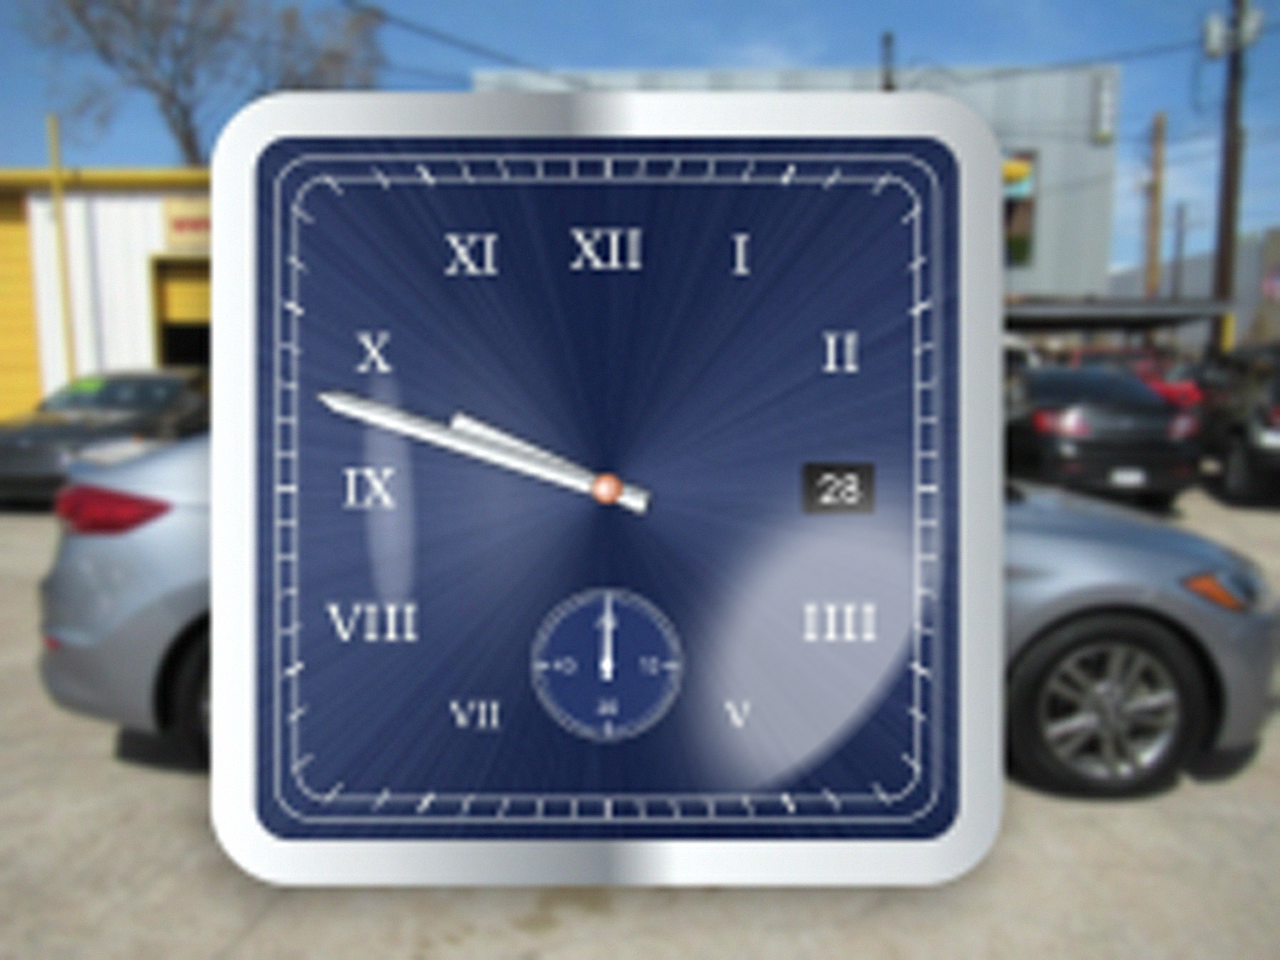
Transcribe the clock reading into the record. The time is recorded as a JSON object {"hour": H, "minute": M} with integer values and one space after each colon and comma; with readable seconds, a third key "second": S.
{"hour": 9, "minute": 48}
